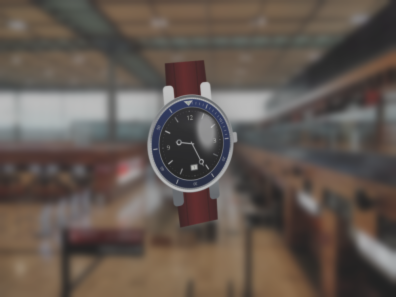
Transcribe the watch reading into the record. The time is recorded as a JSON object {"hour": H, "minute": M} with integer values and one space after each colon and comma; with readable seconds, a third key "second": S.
{"hour": 9, "minute": 26}
